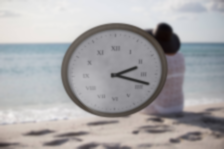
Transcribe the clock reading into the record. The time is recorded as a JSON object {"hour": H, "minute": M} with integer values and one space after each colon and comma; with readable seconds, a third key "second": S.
{"hour": 2, "minute": 18}
